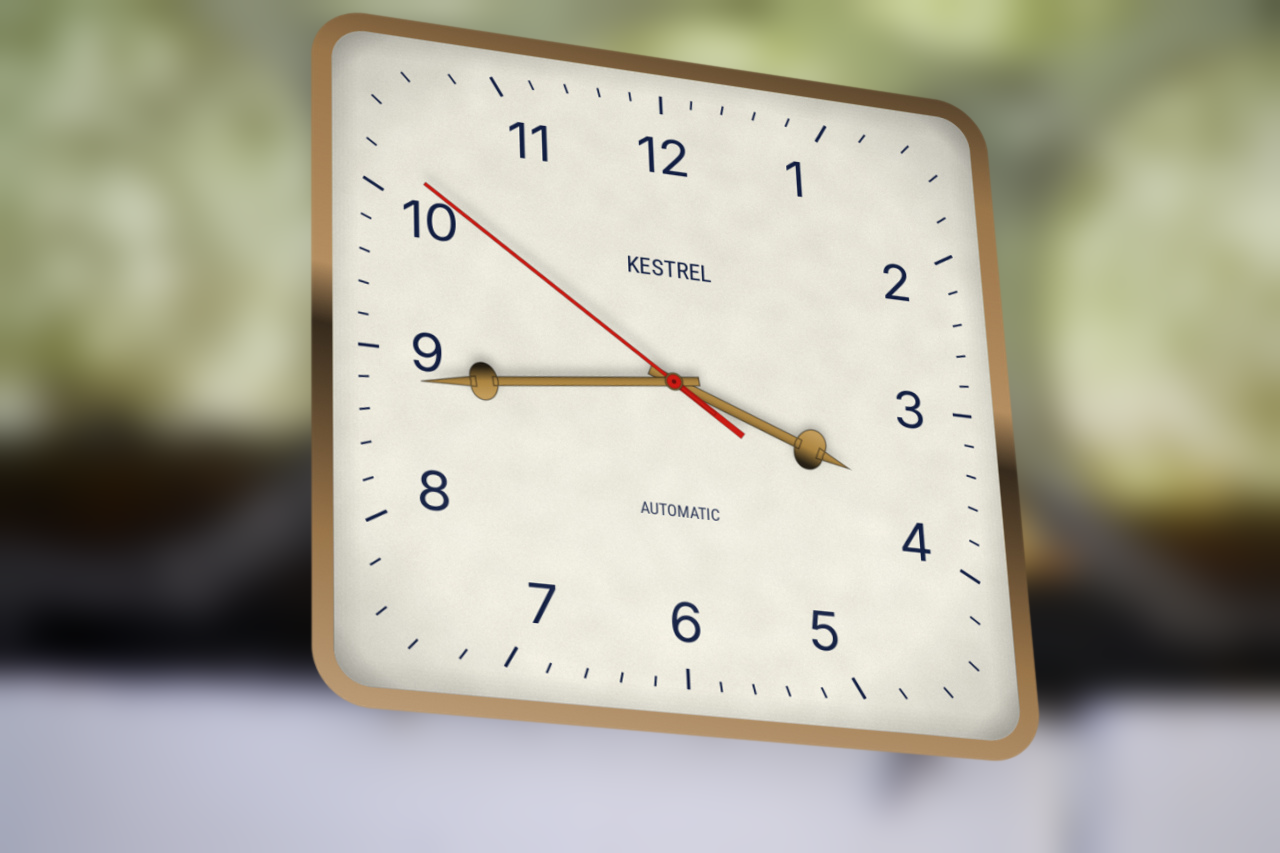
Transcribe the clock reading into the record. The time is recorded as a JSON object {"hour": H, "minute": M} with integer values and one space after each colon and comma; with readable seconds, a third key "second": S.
{"hour": 3, "minute": 43, "second": 51}
